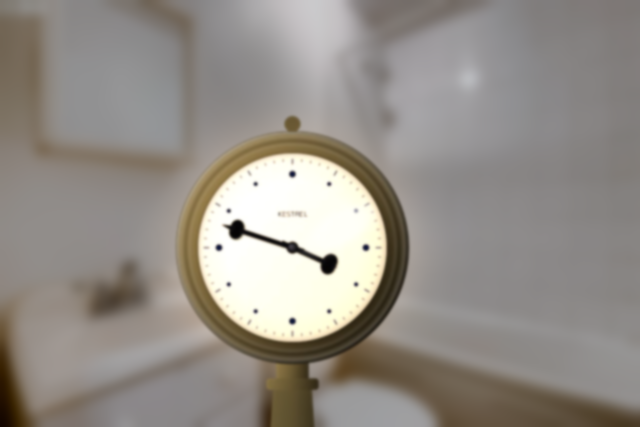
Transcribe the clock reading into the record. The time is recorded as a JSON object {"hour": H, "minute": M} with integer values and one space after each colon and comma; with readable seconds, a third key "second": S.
{"hour": 3, "minute": 48}
